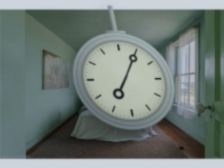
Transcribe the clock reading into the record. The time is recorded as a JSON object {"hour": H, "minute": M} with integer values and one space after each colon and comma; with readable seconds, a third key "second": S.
{"hour": 7, "minute": 5}
